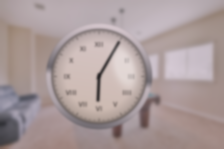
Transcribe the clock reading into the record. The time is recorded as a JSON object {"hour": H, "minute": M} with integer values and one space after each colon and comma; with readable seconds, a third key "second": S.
{"hour": 6, "minute": 5}
